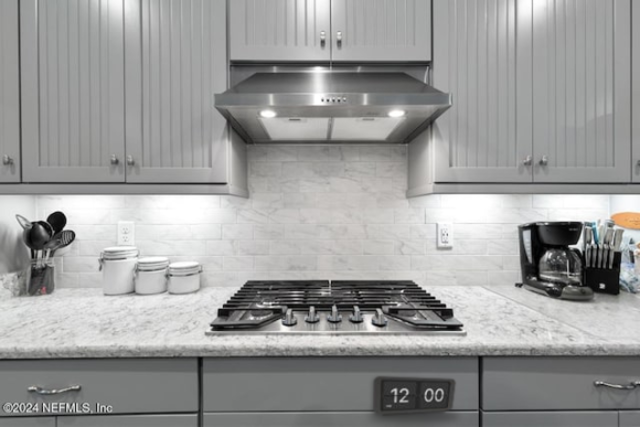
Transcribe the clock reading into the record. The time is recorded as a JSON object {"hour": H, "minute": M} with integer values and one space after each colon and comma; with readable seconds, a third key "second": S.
{"hour": 12, "minute": 0}
